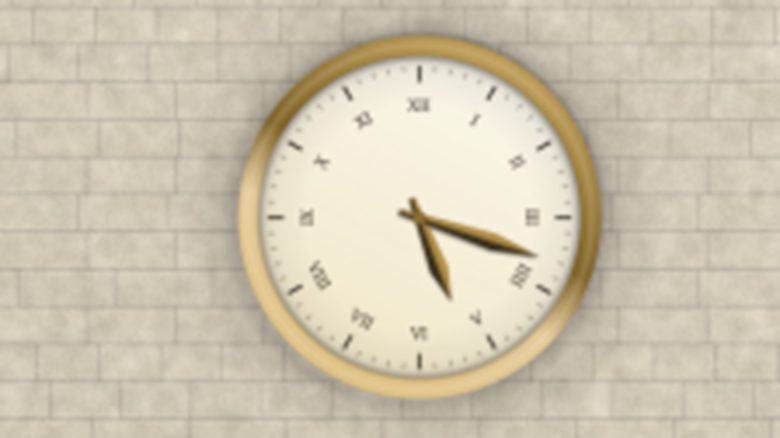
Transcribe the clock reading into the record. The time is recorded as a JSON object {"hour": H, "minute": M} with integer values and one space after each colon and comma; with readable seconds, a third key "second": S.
{"hour": 5, "minute": 18}
